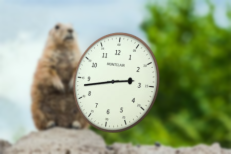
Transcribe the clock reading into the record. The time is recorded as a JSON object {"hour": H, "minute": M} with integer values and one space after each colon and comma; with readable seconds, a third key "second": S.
{"hour": 2, "minute": 43}
